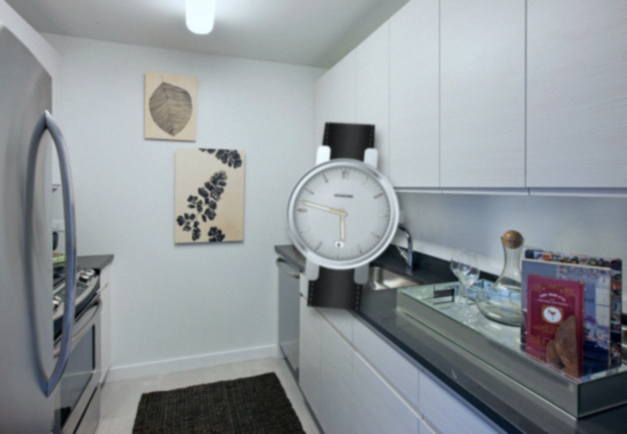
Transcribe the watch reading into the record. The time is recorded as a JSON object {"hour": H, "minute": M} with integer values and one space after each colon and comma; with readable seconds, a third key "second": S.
{"hour": 5, "minute": 47}
